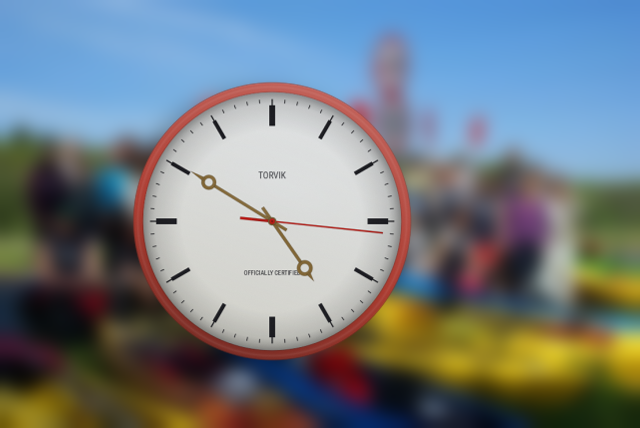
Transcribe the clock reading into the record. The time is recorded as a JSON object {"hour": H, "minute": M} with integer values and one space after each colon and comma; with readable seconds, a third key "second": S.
{"hour": 4, "minute": 50, "second": 16}
